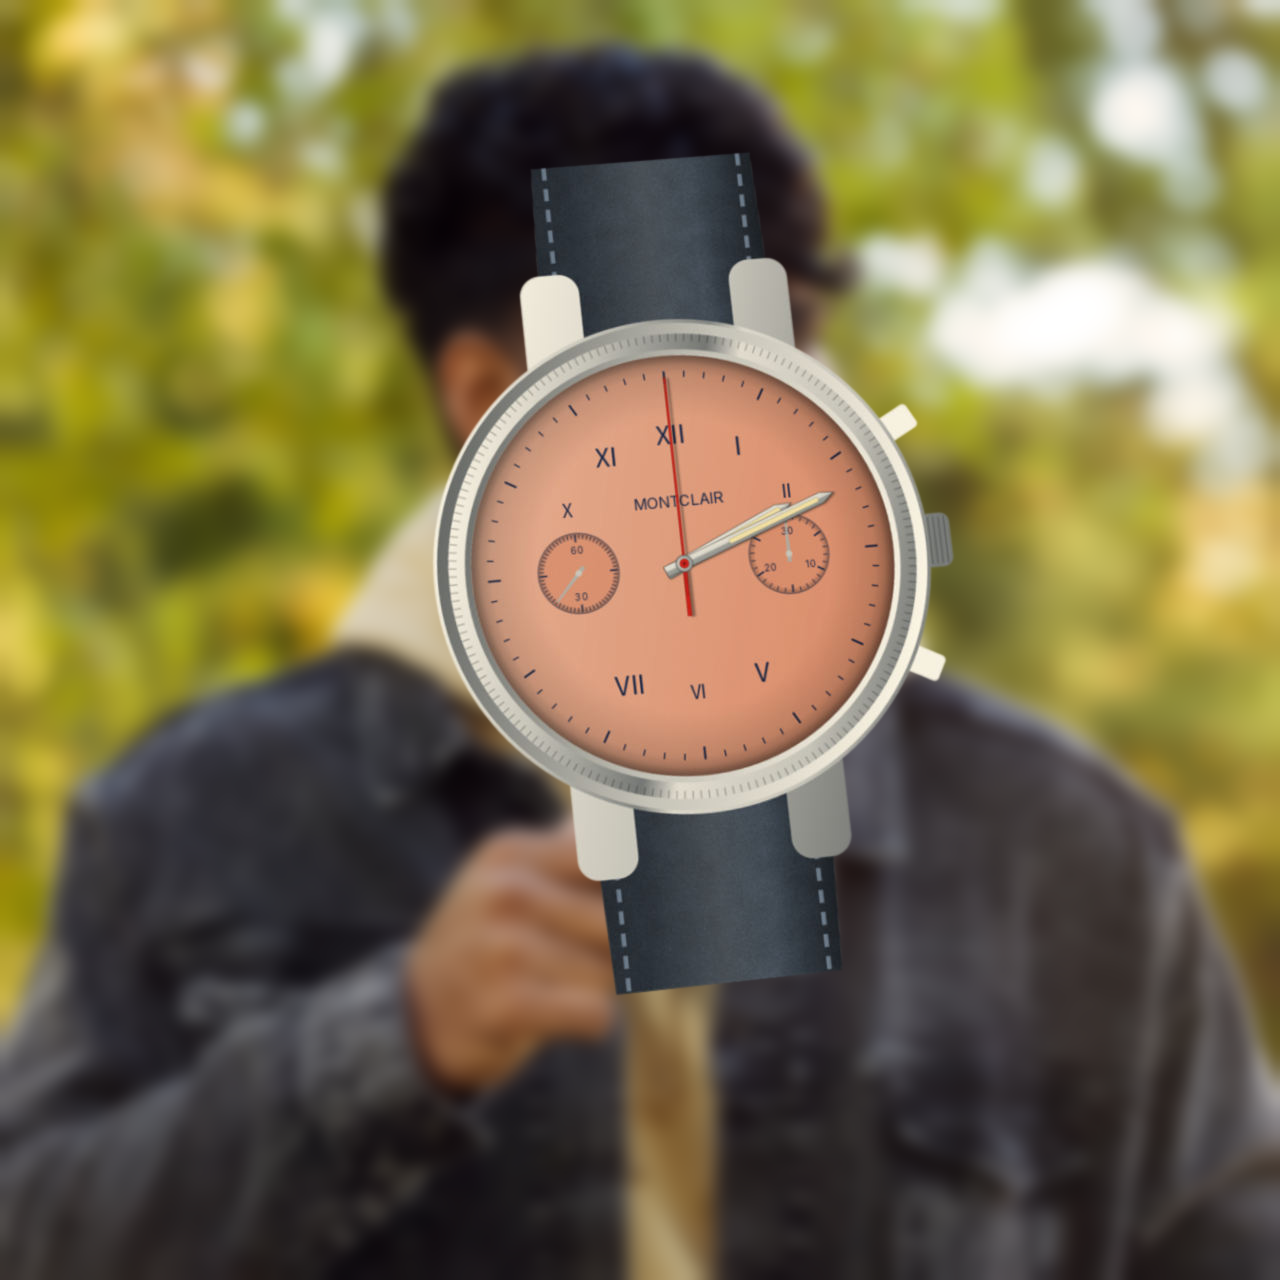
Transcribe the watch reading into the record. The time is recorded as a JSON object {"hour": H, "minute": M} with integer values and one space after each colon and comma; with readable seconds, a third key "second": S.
{"hour": 2, "minute": 11, "second": 37}
